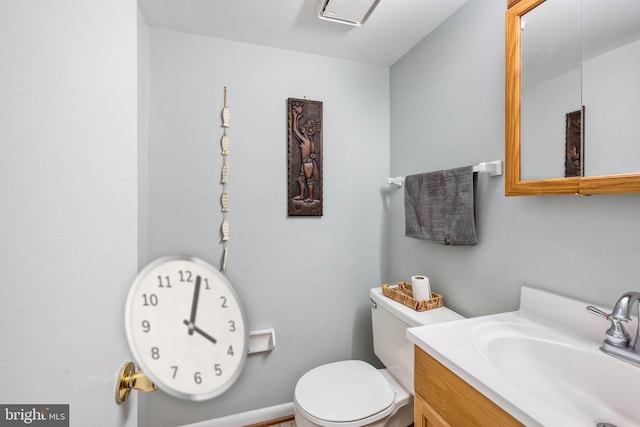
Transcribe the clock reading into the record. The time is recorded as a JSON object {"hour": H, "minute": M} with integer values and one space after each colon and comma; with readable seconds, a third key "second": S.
{"hour": 4, "minute": 3}
